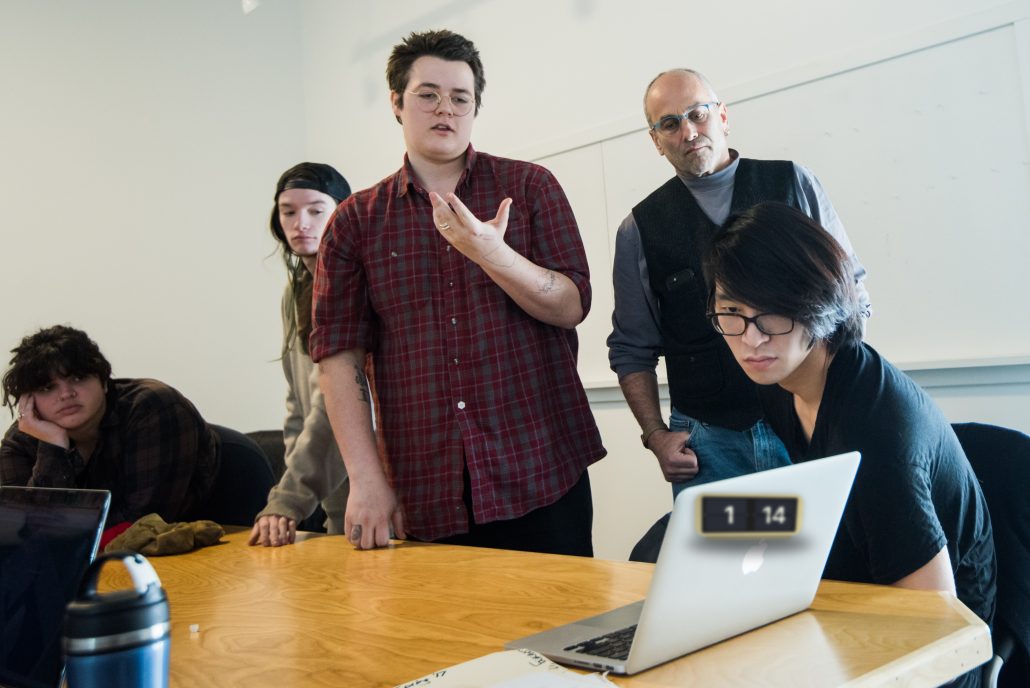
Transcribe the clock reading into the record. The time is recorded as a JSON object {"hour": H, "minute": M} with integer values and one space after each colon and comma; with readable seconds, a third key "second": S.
{"hour": 1, "minute": 14}
